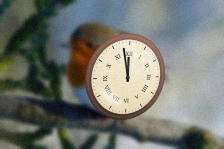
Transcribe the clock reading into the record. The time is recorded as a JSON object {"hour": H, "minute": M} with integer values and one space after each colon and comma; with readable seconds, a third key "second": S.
{"hour": 11, "minute": 58}
